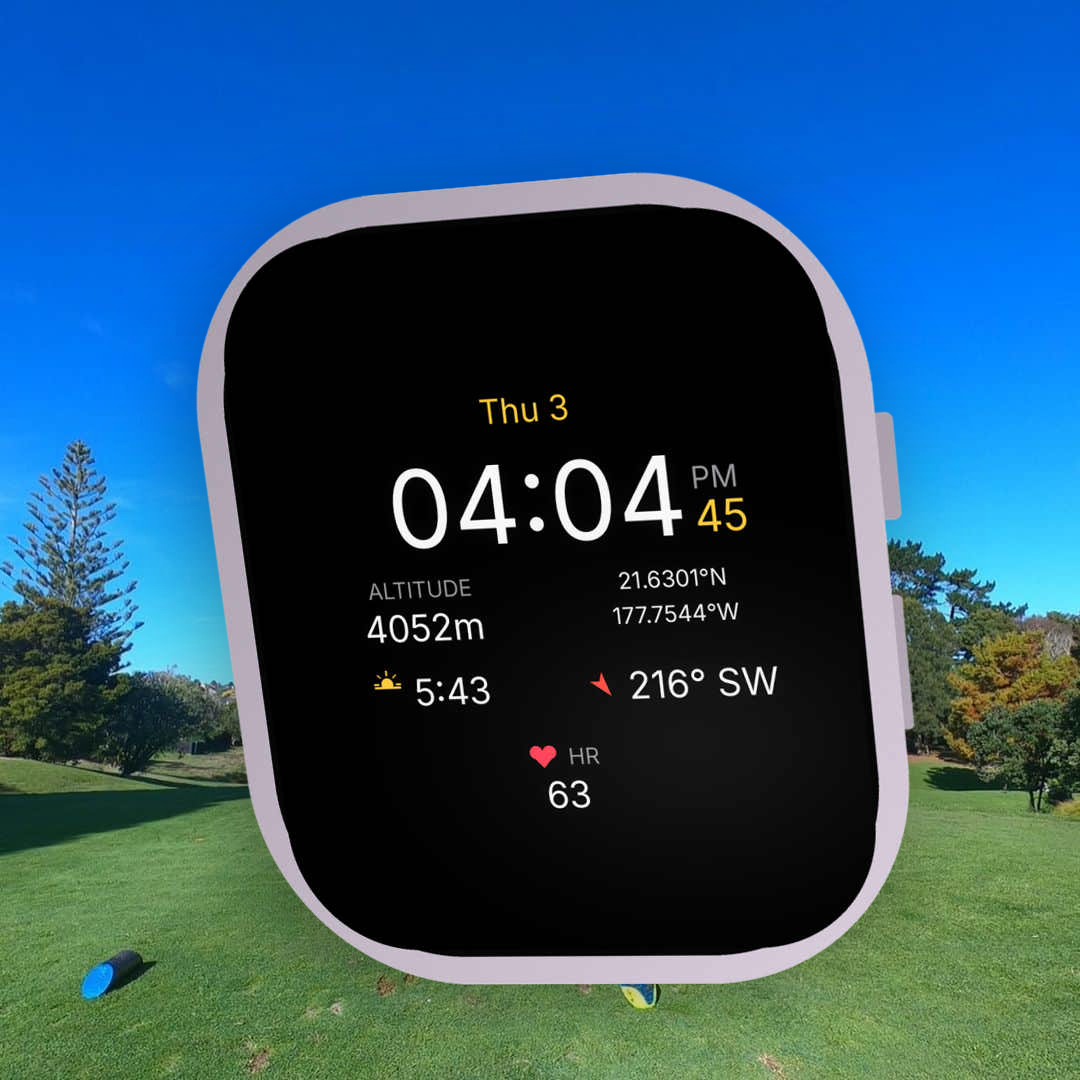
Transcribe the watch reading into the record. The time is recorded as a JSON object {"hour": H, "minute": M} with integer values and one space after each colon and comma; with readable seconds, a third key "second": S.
{"hour": 4, "minute": 4, "second": 45}
